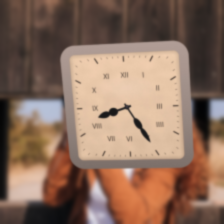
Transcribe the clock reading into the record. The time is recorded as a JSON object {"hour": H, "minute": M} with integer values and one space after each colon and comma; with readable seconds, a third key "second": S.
{"hour": 8, "minute": 25}
